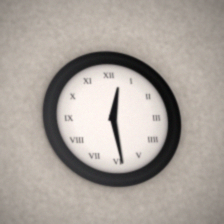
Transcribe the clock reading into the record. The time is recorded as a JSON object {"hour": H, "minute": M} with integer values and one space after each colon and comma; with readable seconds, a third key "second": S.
{"hour": 12, "minute": 29}
